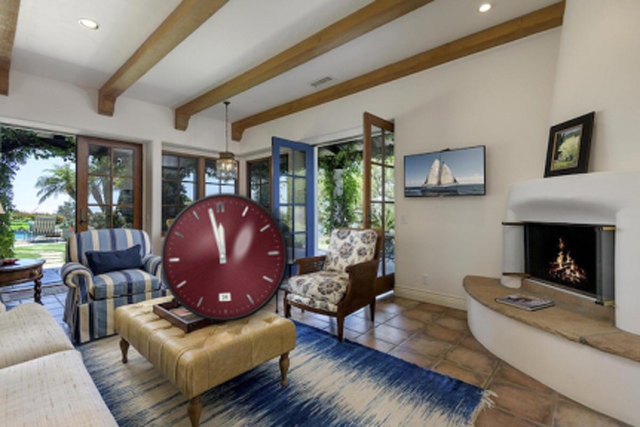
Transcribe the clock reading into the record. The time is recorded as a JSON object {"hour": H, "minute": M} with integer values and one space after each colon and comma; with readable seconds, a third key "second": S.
{"hour": 11, "minute": 58}
